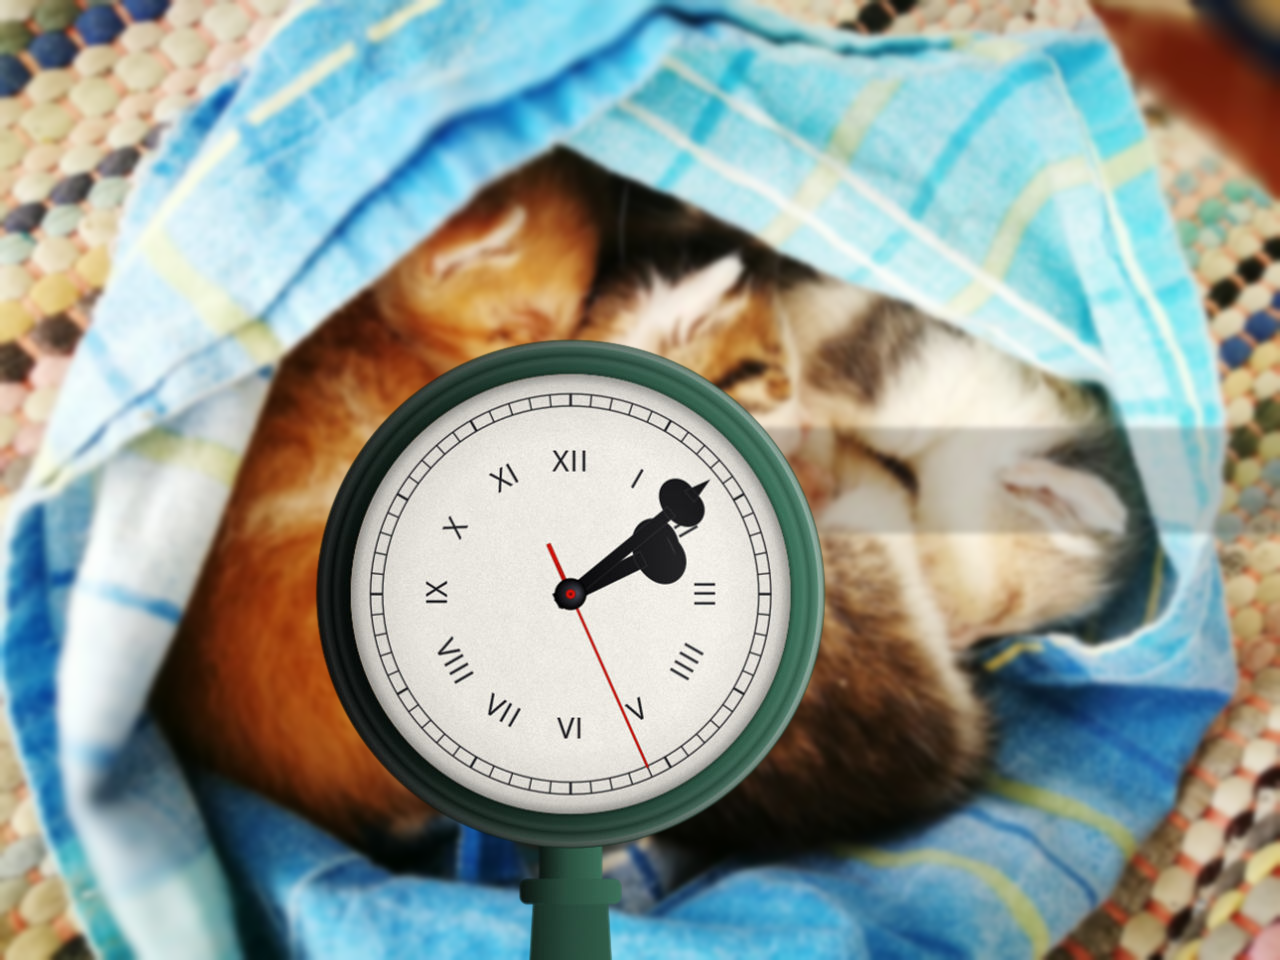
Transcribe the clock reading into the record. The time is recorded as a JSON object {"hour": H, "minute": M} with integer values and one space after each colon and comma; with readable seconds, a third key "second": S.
{"hour": 2, "minute": 8, "second": 26}
